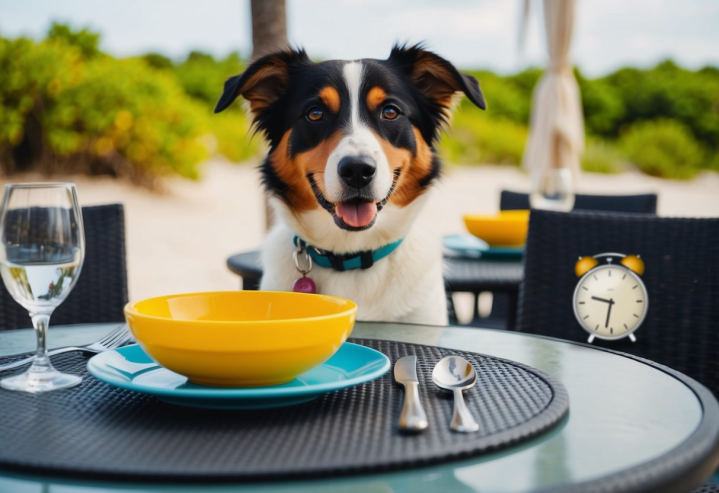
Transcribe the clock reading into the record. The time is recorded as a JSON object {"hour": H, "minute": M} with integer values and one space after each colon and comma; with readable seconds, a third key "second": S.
{"hour": 9, "minute": 32}
